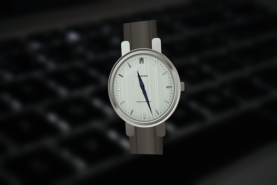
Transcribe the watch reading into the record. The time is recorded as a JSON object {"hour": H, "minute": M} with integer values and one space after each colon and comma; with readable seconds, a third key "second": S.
{"hour": 11, "minute": 27}
